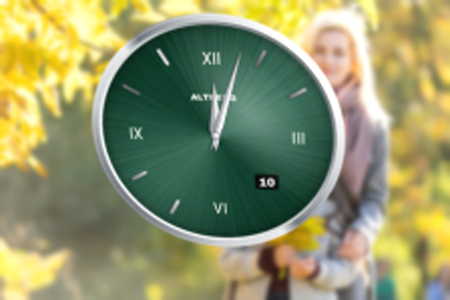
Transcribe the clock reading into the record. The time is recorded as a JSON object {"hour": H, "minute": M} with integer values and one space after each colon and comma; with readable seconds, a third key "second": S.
{"hour": 12, "minute": 3}
